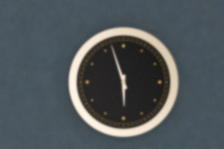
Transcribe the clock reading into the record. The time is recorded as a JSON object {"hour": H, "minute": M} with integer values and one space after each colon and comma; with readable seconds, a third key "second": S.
{"hour": 5, "minute": 57}
